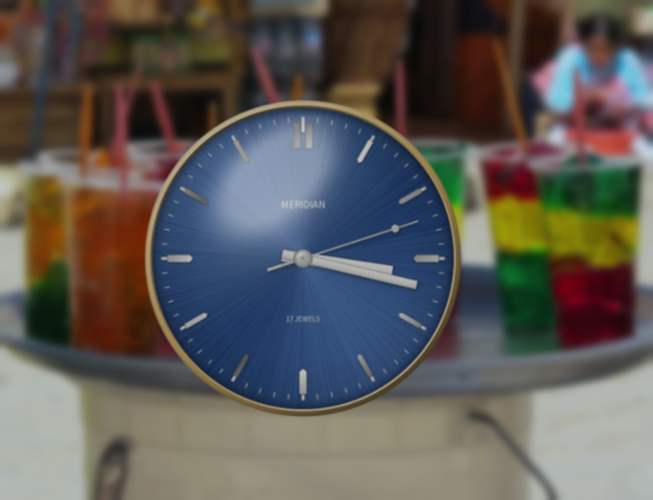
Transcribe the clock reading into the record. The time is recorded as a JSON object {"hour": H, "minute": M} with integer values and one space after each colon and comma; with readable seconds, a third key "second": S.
{"hour": 3, "minute": 17, "second": 12}
